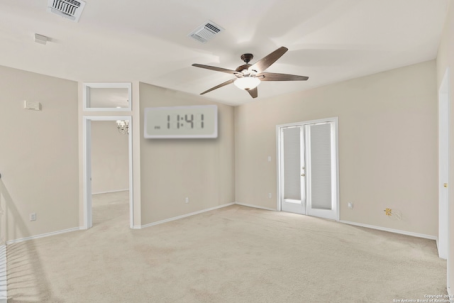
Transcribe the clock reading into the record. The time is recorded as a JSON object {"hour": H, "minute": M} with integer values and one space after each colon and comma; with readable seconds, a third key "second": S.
{"hour": 11, "minute": 41}
